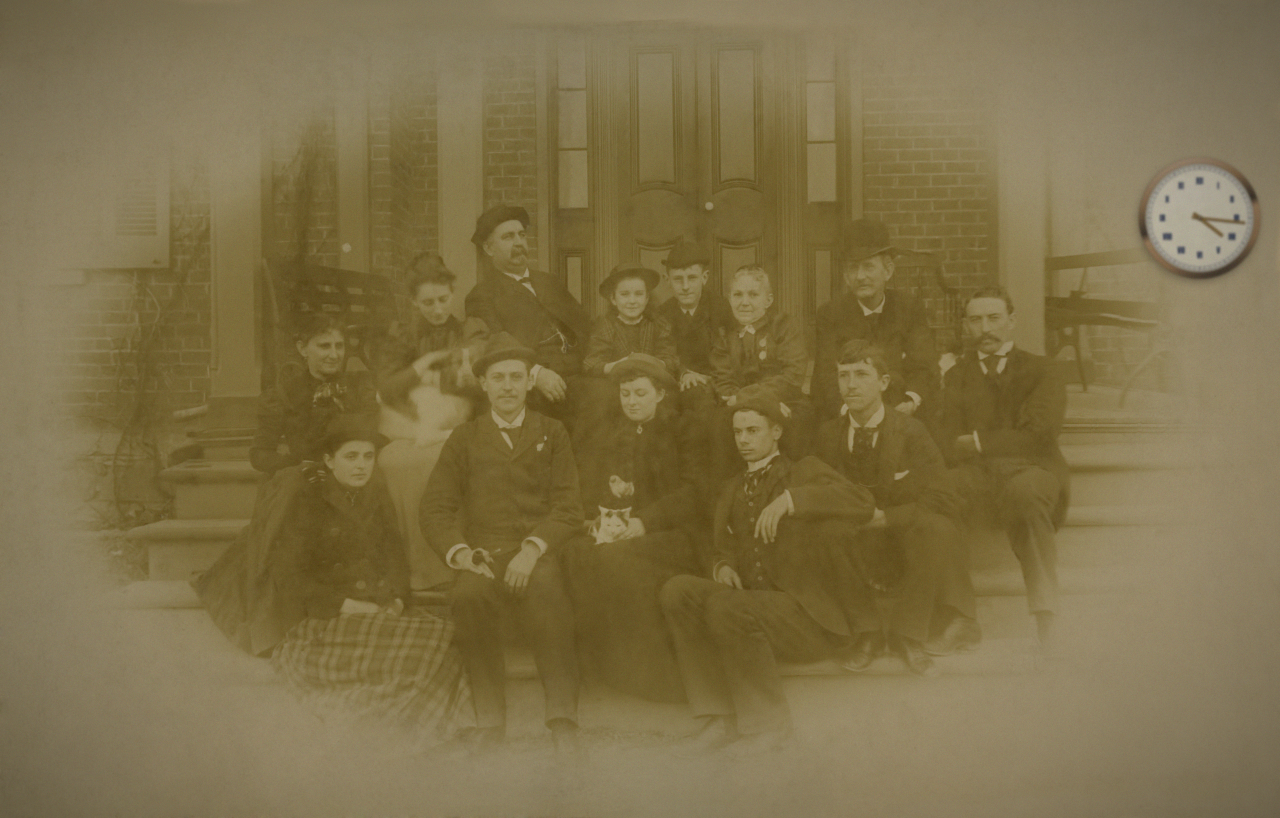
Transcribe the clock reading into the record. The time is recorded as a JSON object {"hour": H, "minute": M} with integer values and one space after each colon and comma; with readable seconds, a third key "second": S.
{"hour": 4, "minute": 16}
